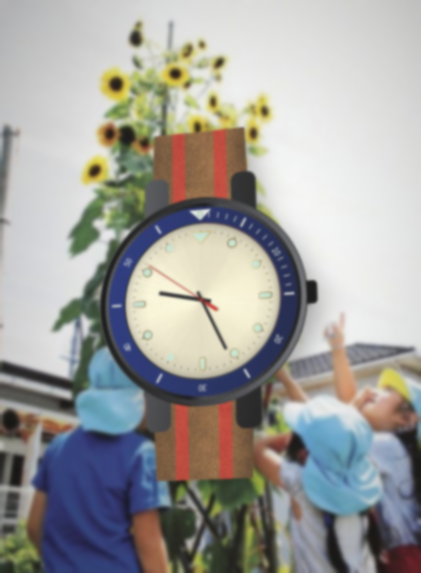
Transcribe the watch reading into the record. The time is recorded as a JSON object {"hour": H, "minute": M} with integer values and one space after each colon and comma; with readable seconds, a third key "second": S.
{"hour": 9, "minute": 25, "second": 51}
